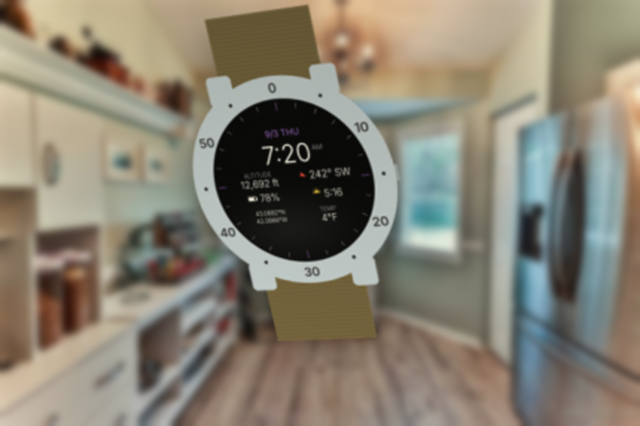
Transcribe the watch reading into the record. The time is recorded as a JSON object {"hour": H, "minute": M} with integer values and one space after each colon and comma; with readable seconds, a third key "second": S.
{"hour": 7, "minute": 20}
